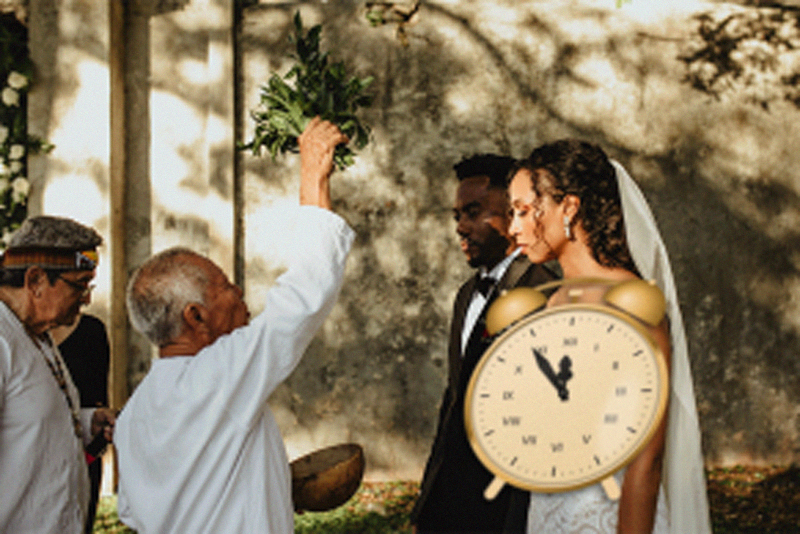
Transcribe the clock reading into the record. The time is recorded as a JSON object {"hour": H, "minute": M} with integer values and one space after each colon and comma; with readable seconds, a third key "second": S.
{"hour": 11, "minute": 54}
